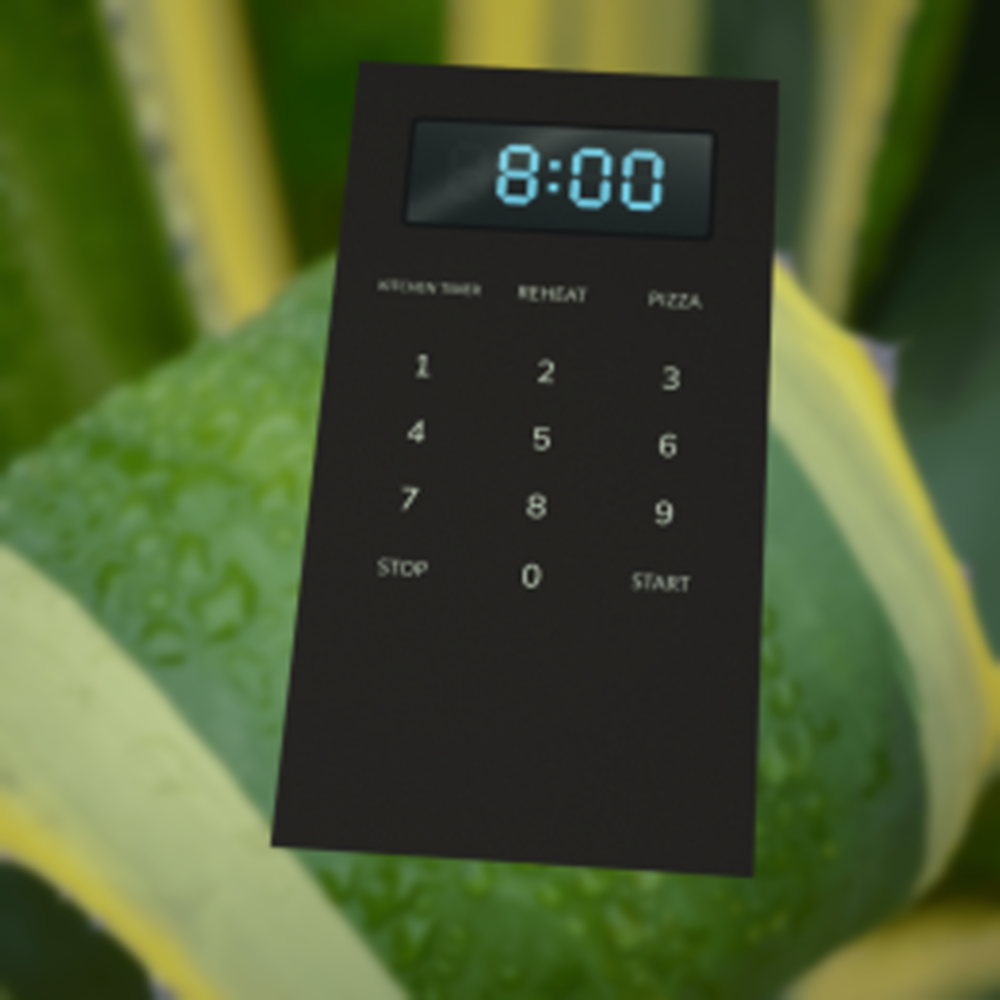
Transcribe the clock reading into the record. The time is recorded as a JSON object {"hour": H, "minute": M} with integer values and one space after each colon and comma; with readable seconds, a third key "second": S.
{"hour": 8, "minute": 0}
